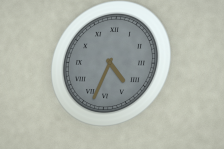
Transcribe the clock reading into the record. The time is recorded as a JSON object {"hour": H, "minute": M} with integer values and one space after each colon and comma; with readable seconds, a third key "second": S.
{"hour": 4, "minute": 33}
